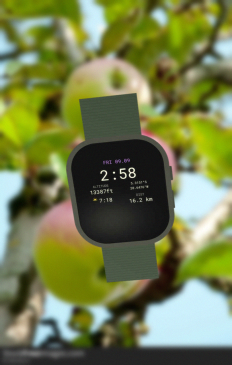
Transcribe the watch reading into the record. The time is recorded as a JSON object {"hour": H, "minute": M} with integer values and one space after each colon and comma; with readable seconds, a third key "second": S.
{"hour": 2, "minute": 58}
